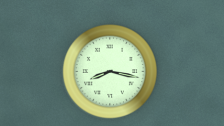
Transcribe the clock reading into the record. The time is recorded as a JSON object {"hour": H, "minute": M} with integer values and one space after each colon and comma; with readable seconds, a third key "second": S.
{"hour": 8, "minute": 17}
